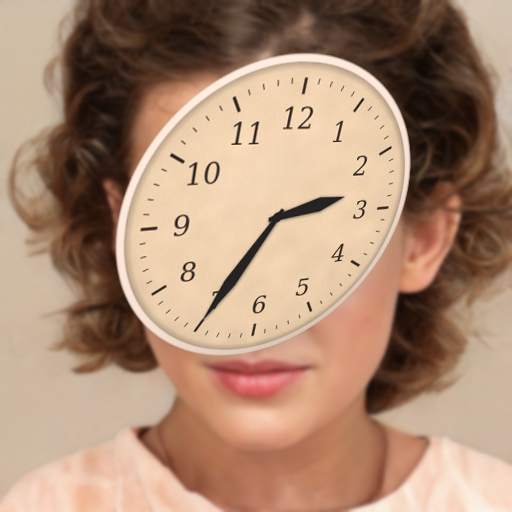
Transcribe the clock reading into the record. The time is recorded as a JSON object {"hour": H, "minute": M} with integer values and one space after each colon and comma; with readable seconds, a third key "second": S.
{"hour": 2, "minute": 35}
